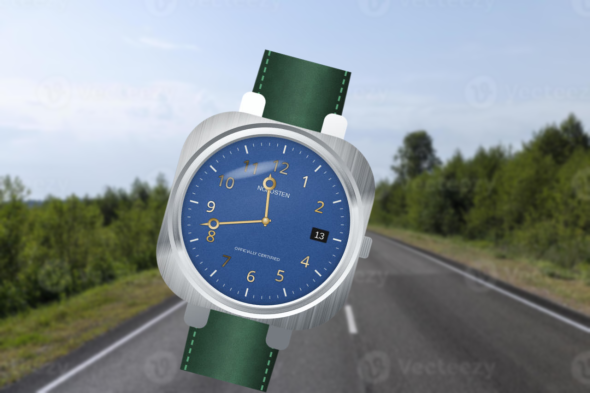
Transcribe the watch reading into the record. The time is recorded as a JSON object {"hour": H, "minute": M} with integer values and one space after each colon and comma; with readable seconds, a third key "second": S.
{"hour": 11, "minute": 42}
